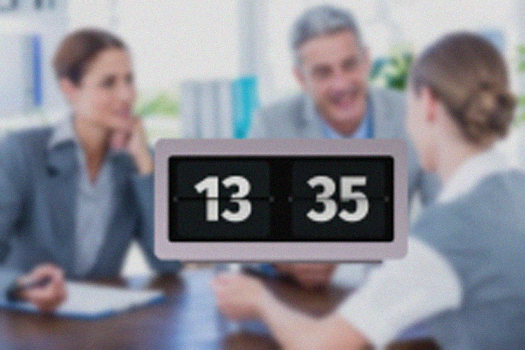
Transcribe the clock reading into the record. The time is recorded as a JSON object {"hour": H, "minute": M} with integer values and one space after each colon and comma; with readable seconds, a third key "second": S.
{"hour": 13, "minute": 35}
